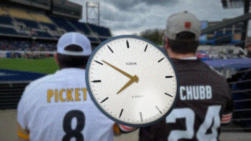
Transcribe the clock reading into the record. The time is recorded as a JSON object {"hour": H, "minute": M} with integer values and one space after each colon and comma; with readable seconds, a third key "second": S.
{"hour": 7, "minute": 51}
